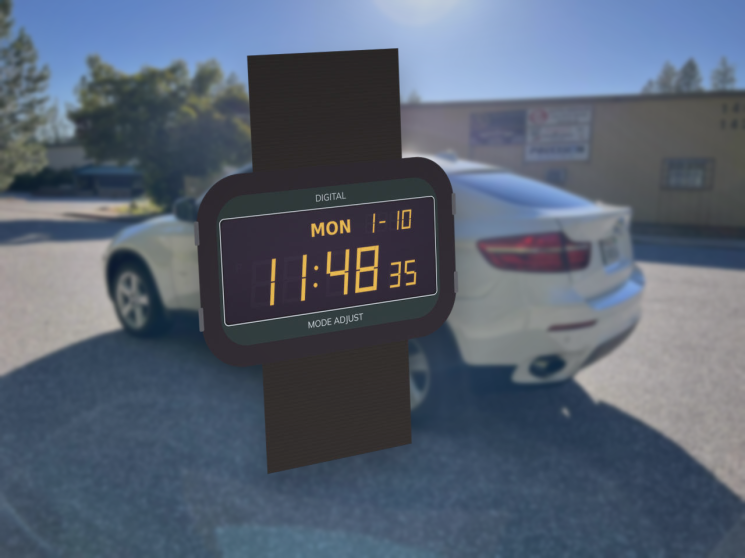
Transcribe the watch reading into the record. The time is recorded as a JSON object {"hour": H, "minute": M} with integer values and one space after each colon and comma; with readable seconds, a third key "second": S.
{"hour": 11, "minute": 48, "second": 35}
